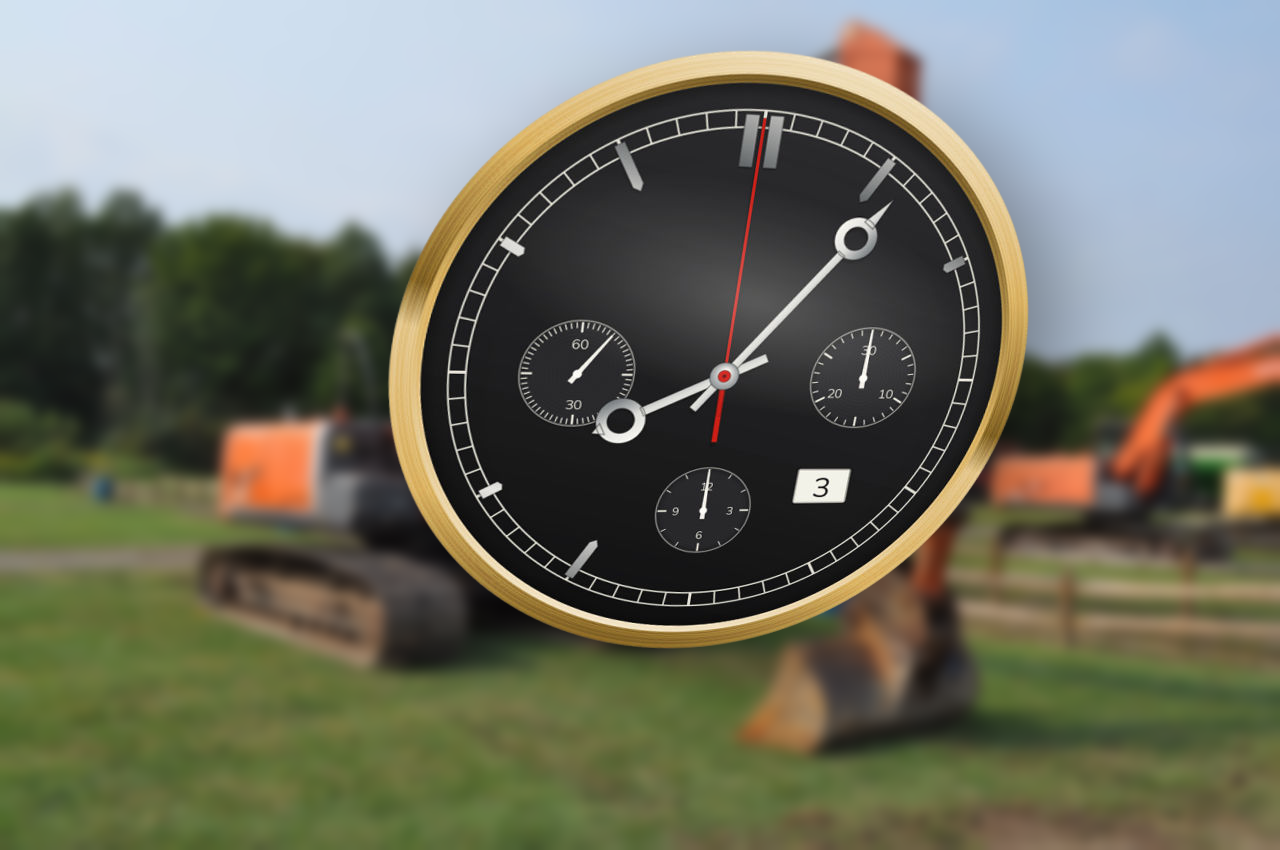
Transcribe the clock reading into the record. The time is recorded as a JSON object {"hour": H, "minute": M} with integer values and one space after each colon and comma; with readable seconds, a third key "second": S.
{"hour": 8, "minute": 6, "second": 6}
